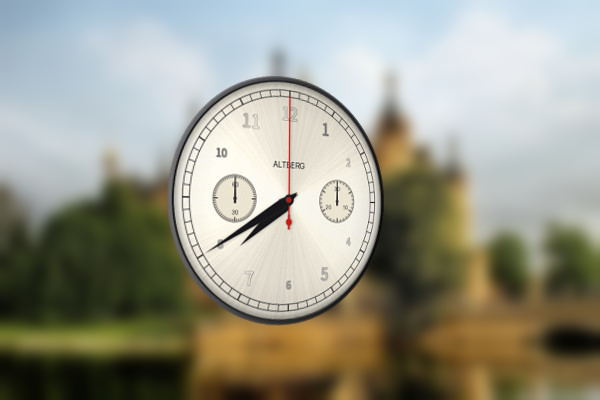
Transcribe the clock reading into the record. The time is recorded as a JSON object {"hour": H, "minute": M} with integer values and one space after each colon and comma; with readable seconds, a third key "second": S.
{"hour": 7, "minute": 40}
